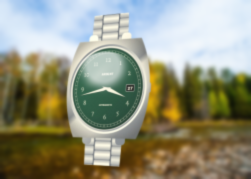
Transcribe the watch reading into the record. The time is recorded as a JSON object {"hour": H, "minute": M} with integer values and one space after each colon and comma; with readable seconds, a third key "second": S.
{"hour": 3, "minute": 43}
